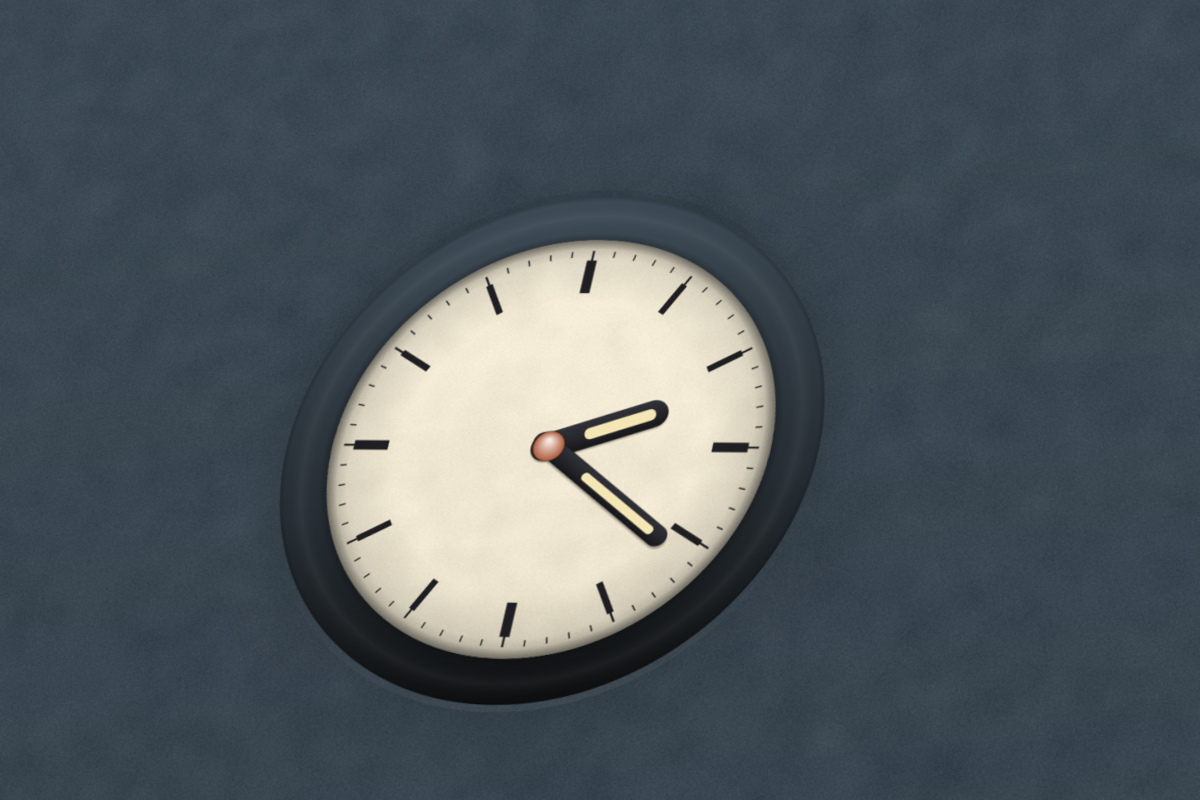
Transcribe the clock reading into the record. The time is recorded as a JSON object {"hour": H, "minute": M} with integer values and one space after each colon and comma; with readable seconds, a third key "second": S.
{"hour": 2, "minute": 21}
